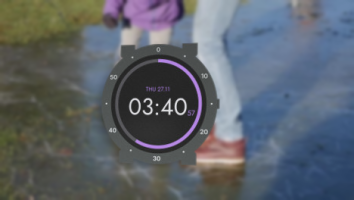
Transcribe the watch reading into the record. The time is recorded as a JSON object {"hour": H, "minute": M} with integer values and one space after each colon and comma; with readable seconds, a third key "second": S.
{"hour": 3, "minute": 40, "second": 57}
